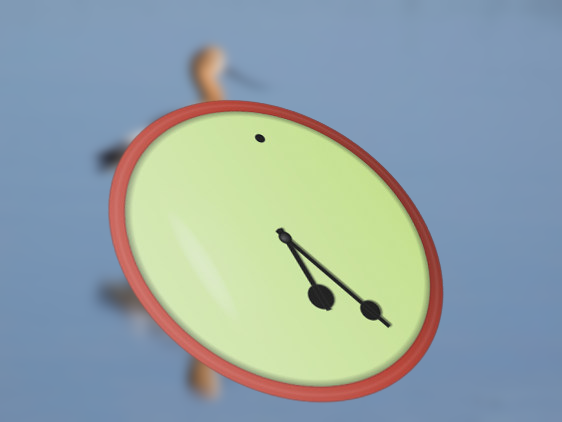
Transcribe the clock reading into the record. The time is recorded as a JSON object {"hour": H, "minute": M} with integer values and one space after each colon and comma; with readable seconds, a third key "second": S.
{"hour": 5, "minute": 23}
